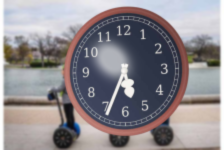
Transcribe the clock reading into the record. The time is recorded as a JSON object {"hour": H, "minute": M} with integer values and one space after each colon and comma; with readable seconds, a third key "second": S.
{"hour": 5, "minute": 34}
